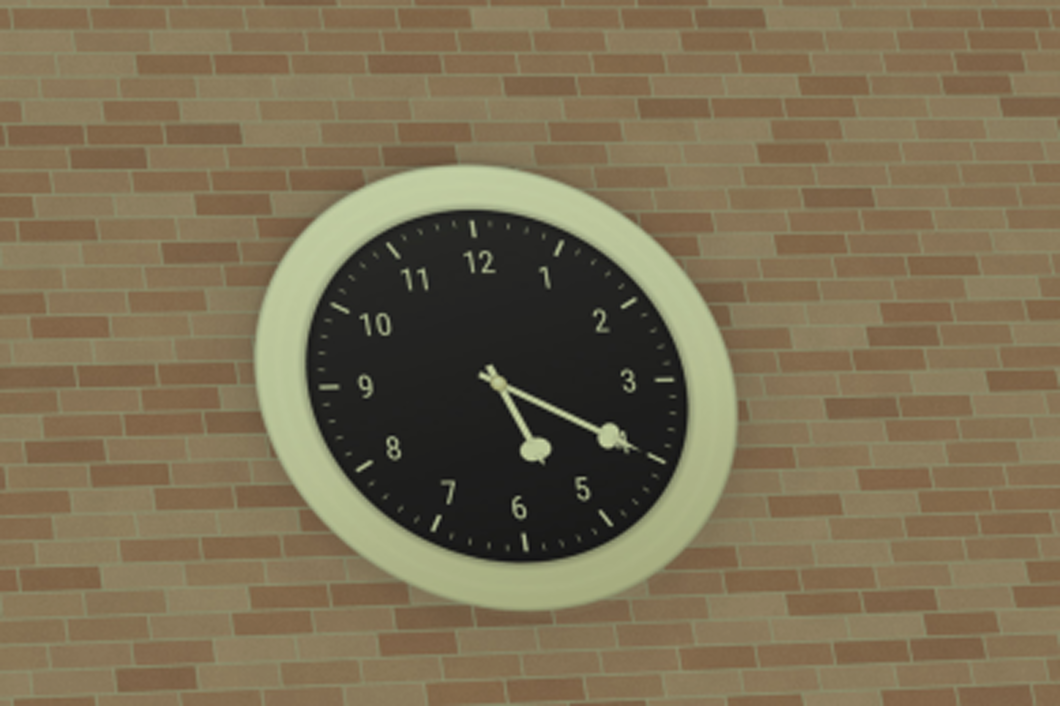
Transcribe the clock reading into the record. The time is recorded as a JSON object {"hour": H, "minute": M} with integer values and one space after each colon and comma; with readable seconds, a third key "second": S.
{"hour": 5, "minute": 20}
